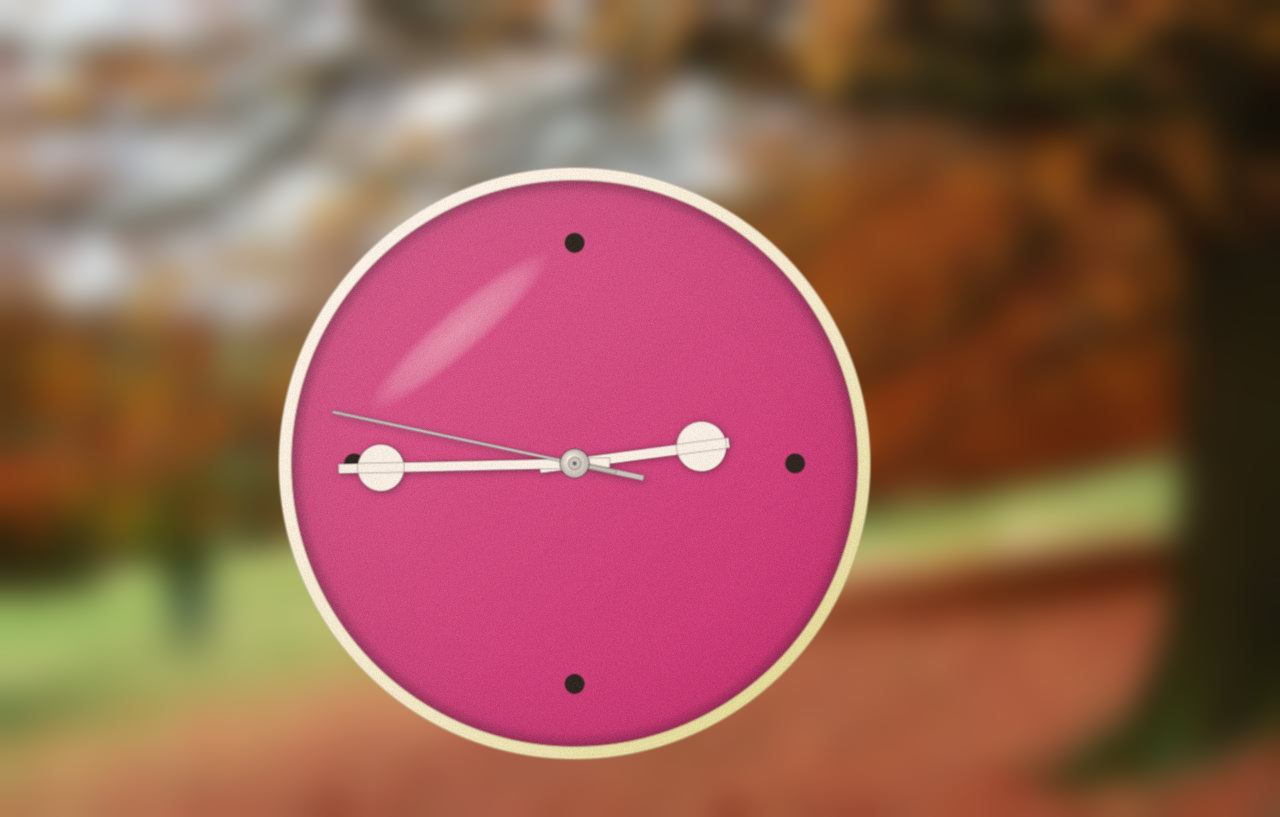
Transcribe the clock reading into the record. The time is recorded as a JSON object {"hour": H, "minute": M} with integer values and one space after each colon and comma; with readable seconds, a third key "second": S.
{"hour": 2, "minute": 44, "second": 47}
